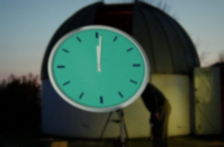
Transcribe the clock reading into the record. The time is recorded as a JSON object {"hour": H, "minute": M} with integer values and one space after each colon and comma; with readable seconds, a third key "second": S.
{"hour": 12, "minute": 1}
